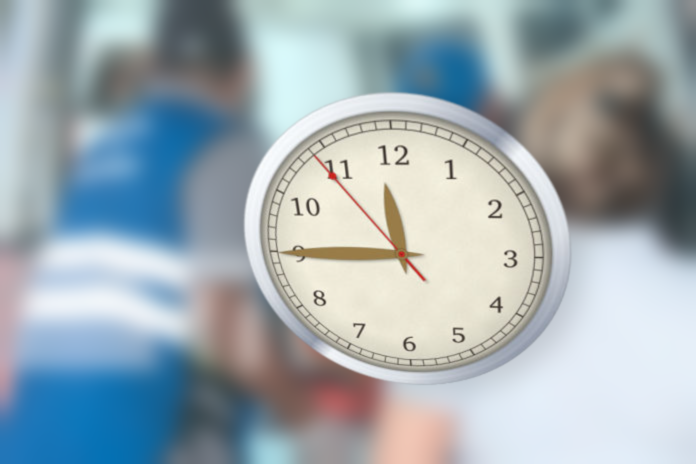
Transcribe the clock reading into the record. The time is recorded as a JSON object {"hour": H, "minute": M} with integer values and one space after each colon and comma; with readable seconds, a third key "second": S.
{"hour": 11, "minute": 44, "second": 54}
